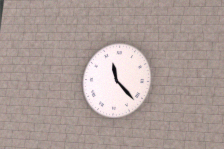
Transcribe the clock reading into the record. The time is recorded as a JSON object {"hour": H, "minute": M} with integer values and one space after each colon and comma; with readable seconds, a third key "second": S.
{"hour": 11, "minute": 22}
